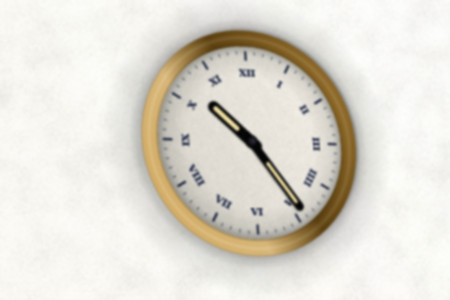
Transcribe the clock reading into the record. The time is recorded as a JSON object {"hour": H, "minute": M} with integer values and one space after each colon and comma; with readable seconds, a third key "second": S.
{"hour": 10, "minute": 24}
